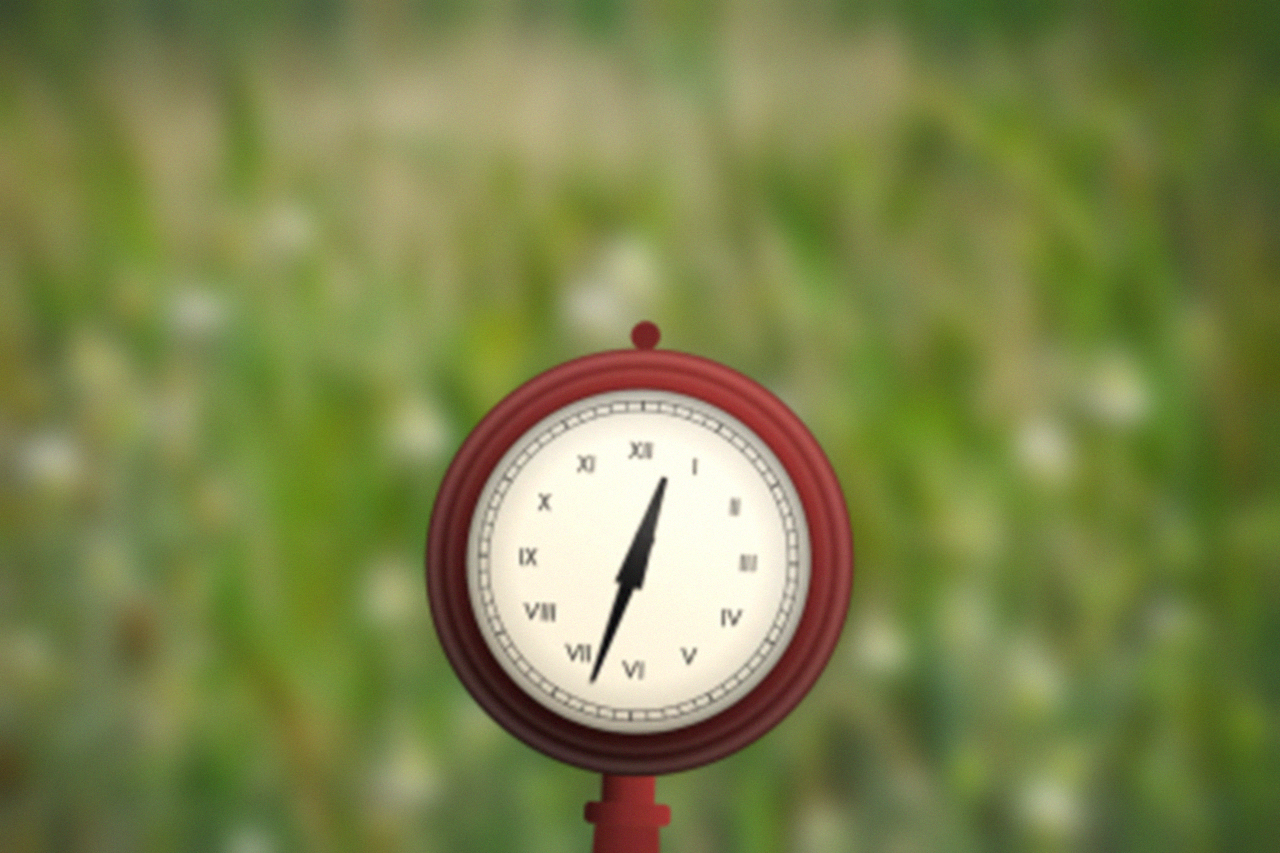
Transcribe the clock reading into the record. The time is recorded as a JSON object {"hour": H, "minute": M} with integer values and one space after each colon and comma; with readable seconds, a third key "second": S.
{"hour": 12, "minute": 33}
